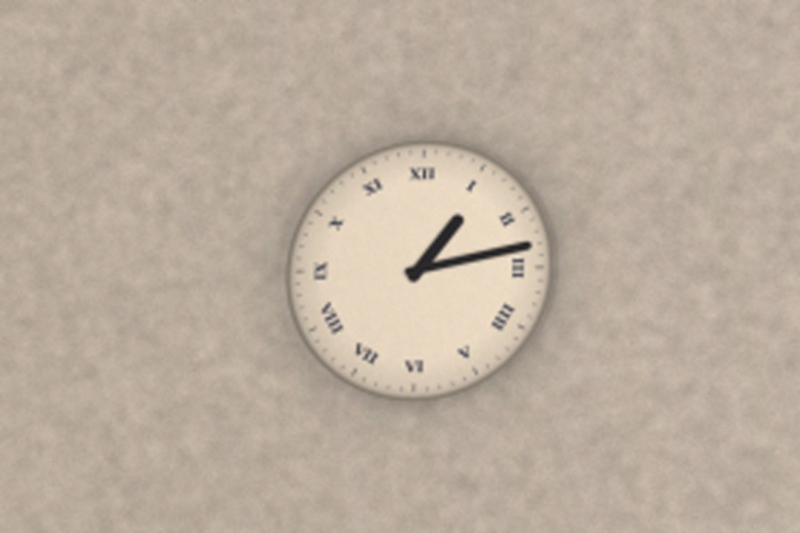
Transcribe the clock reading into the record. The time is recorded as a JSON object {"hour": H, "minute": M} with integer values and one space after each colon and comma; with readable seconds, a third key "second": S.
{"hour": 1, "minute": 13}
